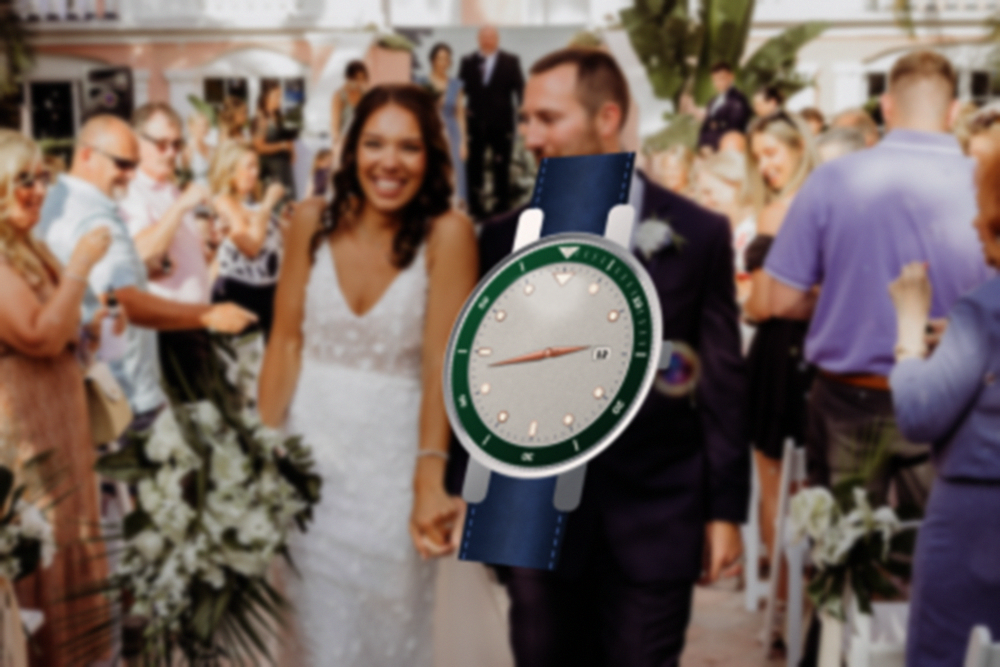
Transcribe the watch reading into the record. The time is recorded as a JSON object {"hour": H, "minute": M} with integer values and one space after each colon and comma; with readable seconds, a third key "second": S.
{"hour": 2, "minute": 43}
